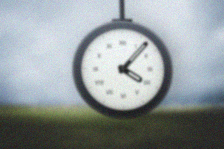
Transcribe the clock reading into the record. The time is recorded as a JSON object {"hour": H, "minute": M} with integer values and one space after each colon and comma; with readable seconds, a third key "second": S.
{"hour": 4, "minute": 7}
